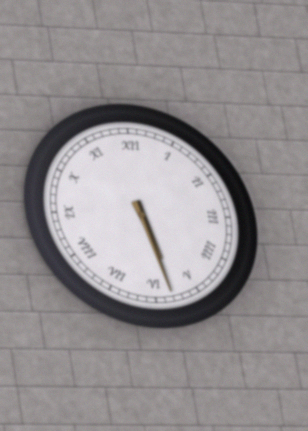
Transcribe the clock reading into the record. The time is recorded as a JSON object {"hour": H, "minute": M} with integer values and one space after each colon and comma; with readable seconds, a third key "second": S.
{"hour": 5, "minute": 28}
